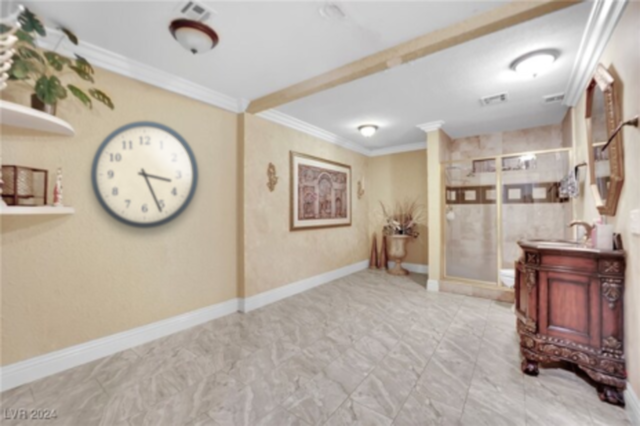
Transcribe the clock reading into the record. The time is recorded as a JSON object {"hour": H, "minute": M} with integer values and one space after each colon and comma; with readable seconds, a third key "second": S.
{"hour": 3, "minute": 26}
